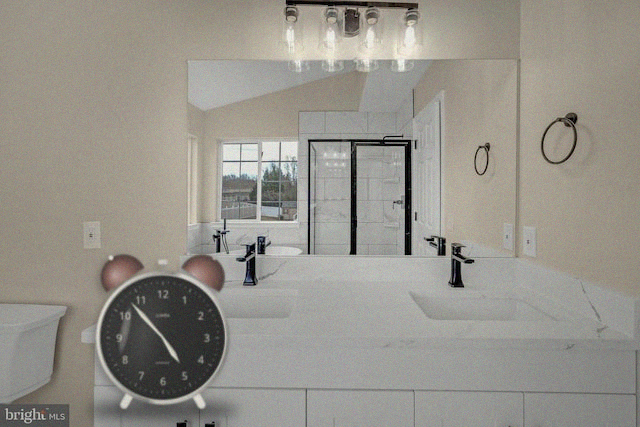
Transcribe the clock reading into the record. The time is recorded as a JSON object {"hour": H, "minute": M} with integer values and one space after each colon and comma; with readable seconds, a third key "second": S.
{"hour": 4, "minute": 53}
